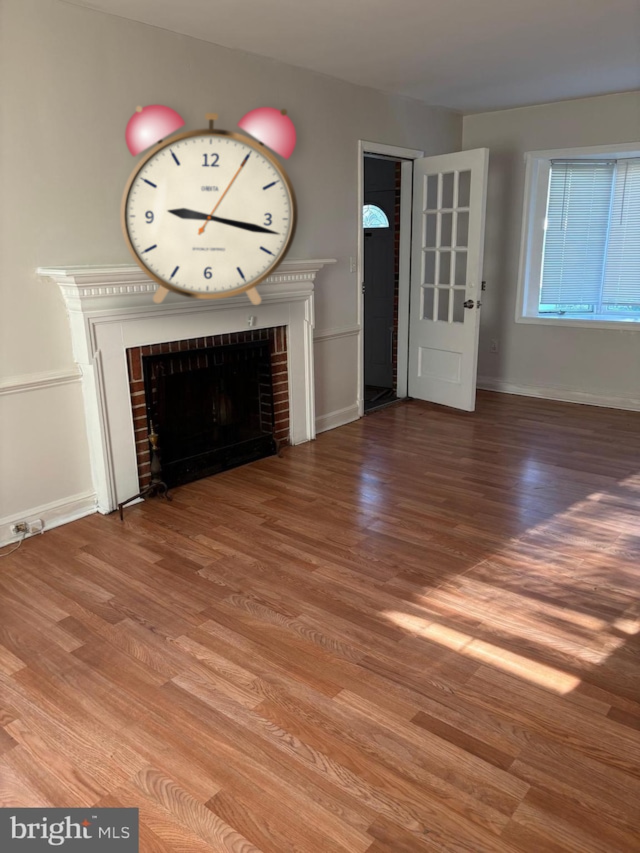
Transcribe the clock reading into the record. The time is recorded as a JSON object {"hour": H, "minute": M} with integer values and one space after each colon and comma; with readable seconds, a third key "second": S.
{"hour": 9, "minute": 17, "second": 5}
